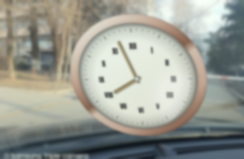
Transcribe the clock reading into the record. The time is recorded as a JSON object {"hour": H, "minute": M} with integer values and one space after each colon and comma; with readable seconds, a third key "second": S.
{"hour": 7, "minute": 57}
